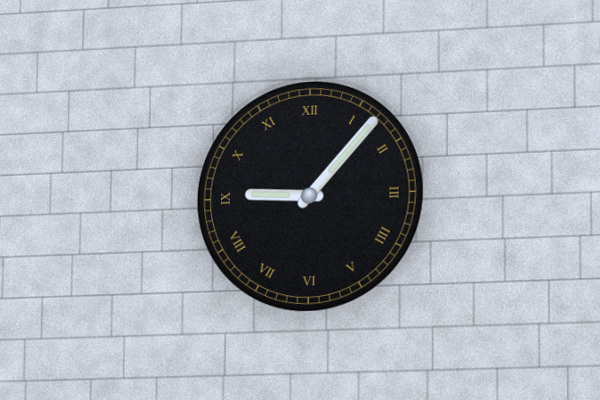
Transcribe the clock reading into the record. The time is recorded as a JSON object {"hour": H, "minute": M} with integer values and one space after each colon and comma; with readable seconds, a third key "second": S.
{"hour": 9, "minute": 7}
